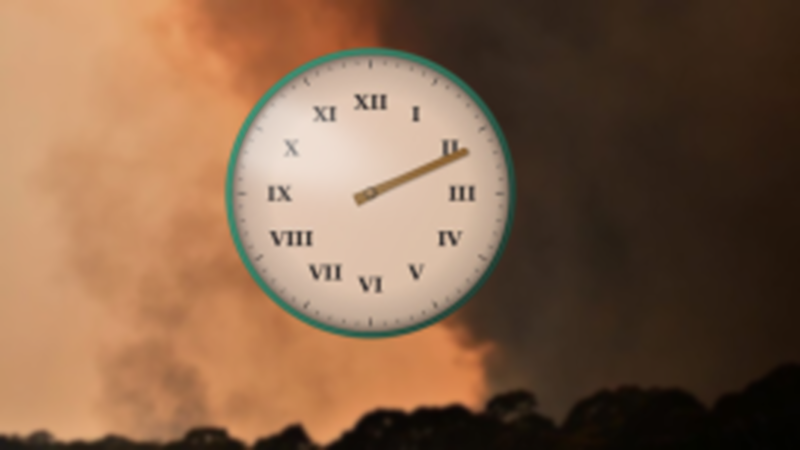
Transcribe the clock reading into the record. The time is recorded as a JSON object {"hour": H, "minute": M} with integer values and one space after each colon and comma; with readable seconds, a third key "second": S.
{"hour": 2, "minute": 11}
